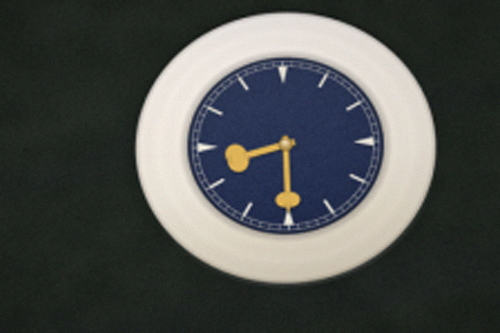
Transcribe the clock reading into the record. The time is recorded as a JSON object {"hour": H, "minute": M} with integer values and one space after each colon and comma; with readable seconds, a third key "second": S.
{"hour": 8, "minute": 30}
